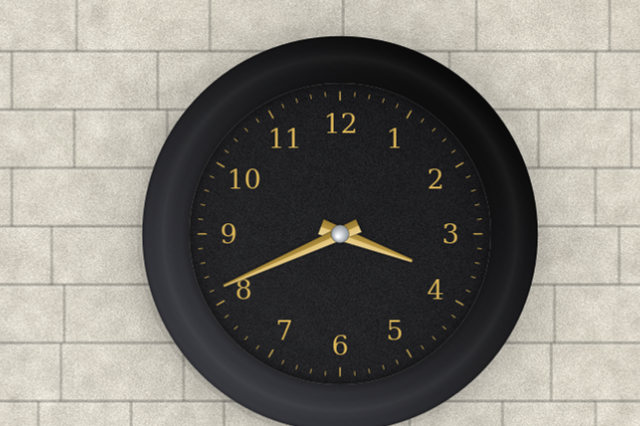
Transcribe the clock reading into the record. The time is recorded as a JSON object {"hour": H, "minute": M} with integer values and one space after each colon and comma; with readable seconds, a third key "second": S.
{"hour": 3, "minute": 41}
